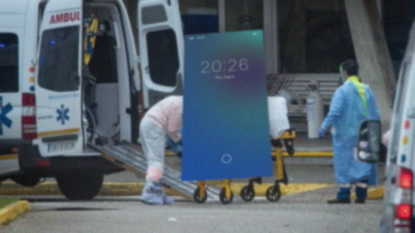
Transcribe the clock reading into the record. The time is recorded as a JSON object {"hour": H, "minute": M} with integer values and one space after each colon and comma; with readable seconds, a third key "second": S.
{"hour": 20, "minute": 26}
